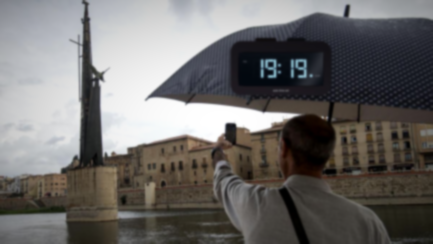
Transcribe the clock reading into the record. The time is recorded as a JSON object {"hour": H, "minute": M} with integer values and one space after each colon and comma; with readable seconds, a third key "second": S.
{"hour": 19, "minute": 19}
